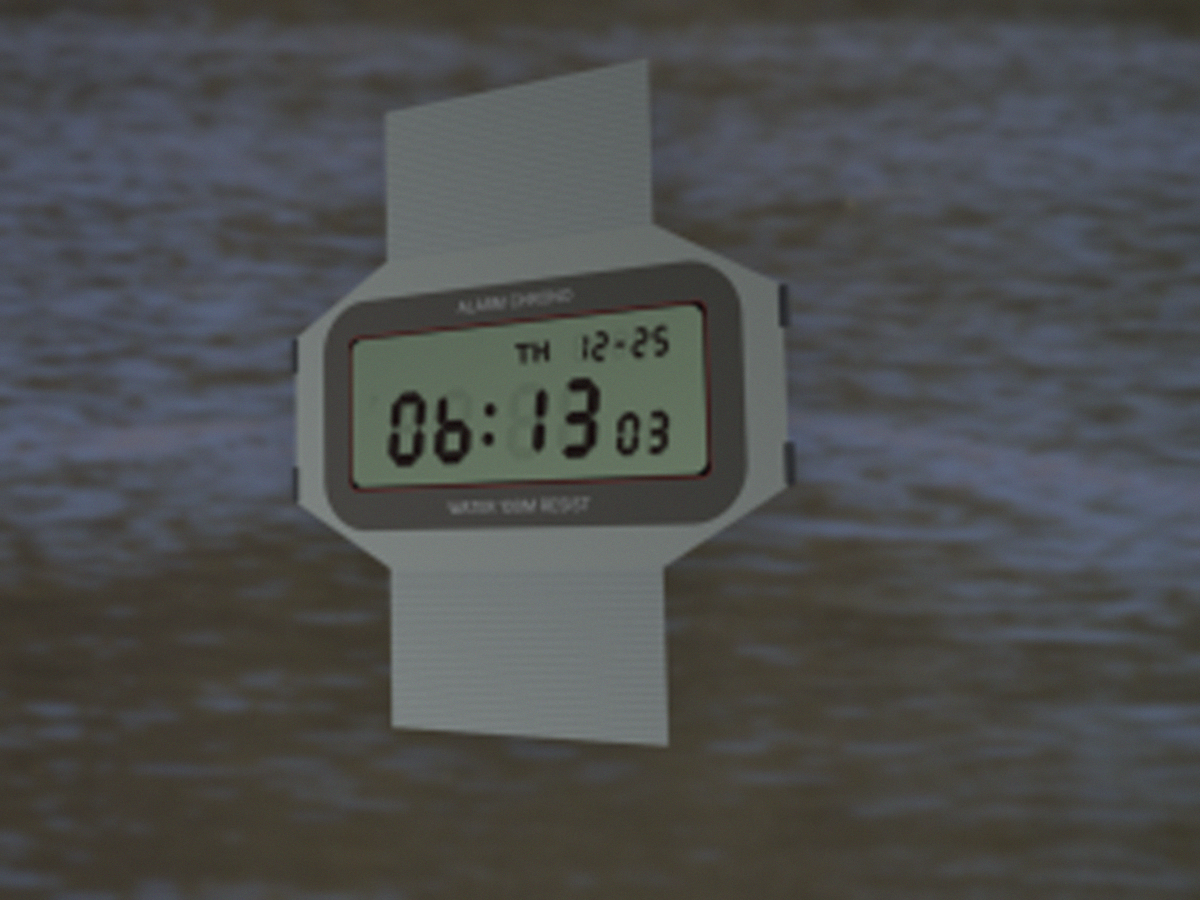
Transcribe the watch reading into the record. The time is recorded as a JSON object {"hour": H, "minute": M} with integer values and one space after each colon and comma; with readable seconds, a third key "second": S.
{"hour": 6, "minute": 13, "second": 3}
